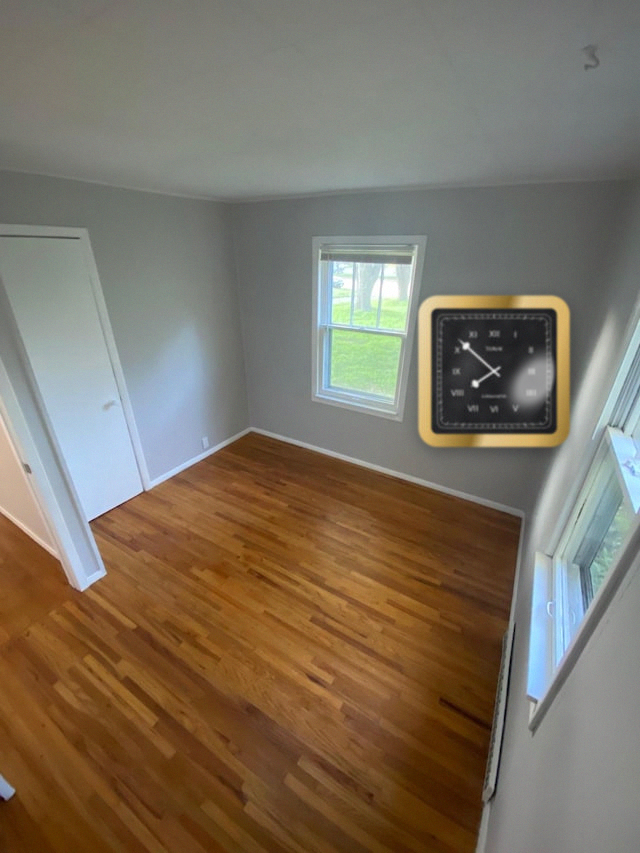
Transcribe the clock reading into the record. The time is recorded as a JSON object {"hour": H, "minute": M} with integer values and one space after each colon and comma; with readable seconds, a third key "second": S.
{"hour": 7, "minute": 52}
